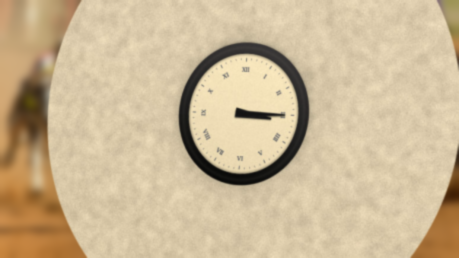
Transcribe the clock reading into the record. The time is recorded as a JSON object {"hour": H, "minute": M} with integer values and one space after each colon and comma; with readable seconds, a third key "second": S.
{"hour": 3, "minute": 15}
